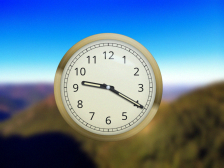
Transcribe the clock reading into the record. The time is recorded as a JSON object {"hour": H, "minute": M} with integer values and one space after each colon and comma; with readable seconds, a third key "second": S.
{"hour": 9, "minute": 20}
